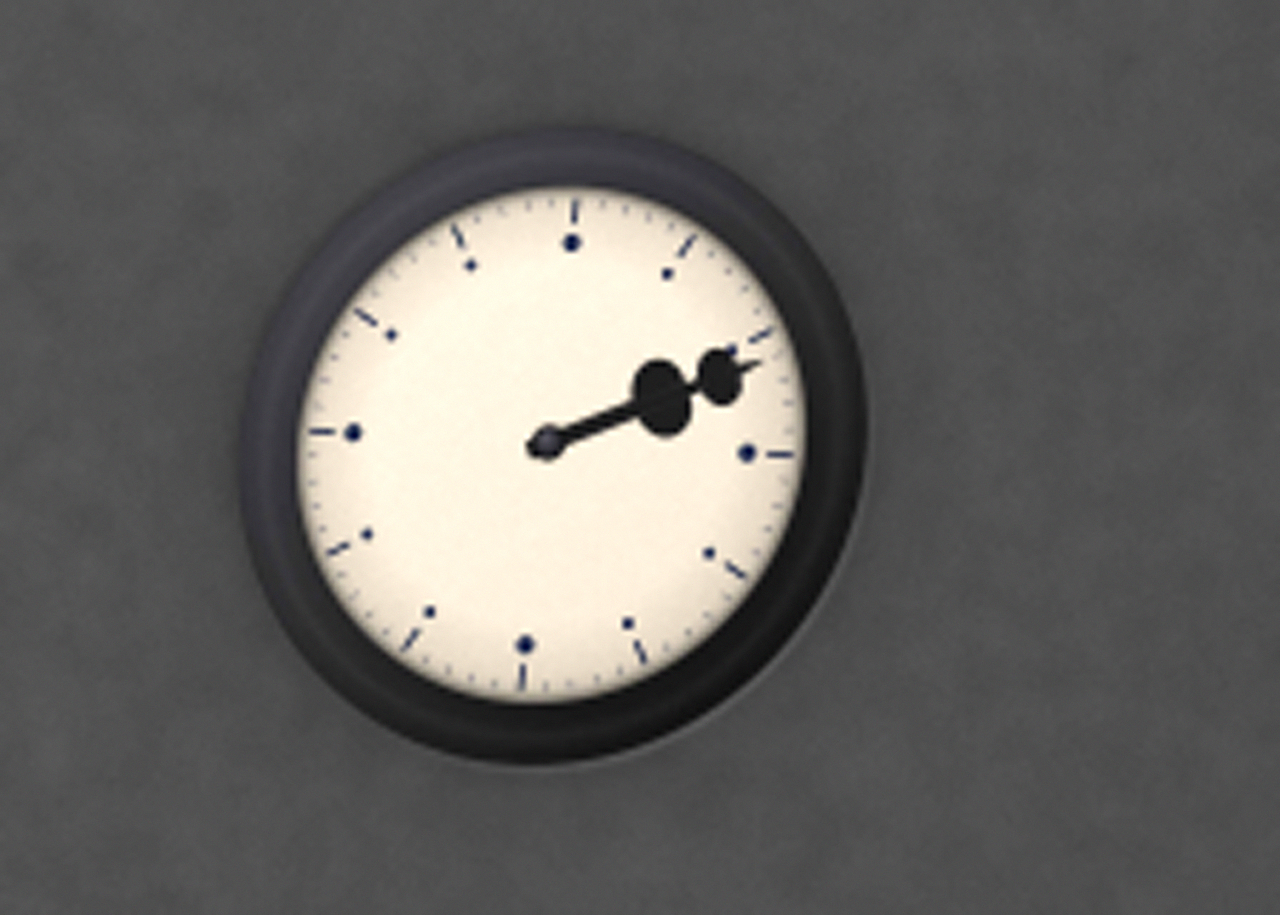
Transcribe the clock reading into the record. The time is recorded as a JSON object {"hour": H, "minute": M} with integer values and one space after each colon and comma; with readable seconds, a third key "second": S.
{"hour": 2, "minute": 11}
